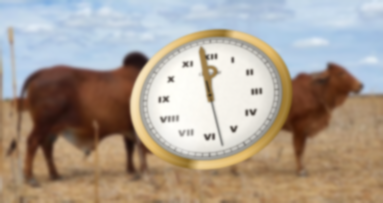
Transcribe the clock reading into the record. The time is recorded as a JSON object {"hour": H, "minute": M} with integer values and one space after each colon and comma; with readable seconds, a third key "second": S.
{"hour": 11, "minute": 58, "second": 28}
